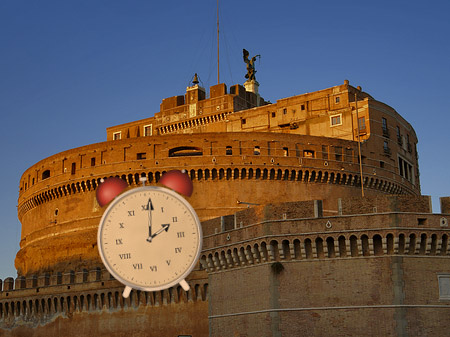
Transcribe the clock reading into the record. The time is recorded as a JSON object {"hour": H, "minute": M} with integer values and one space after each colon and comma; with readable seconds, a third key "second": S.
{"hour": 2, "minute": 1}
